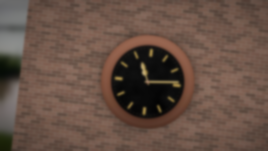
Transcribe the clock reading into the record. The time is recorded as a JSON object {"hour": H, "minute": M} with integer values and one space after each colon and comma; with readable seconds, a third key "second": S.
{"hour": 11, "minute": 14}
